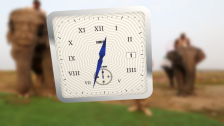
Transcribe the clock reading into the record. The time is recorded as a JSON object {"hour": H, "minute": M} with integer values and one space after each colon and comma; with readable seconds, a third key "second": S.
{"hour": 12, "minute": 33}
